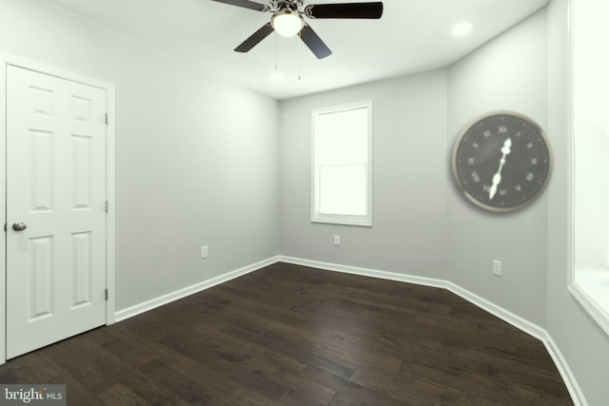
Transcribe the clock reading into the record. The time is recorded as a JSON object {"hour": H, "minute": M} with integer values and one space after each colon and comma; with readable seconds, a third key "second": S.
{"hour": 12, "minute": 33}
